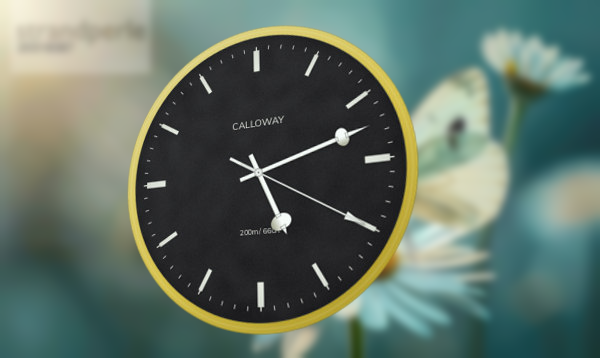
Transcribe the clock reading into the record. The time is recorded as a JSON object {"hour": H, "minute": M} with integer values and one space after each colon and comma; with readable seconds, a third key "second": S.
{"hour": 5, "minute": 12, "second": 20}
